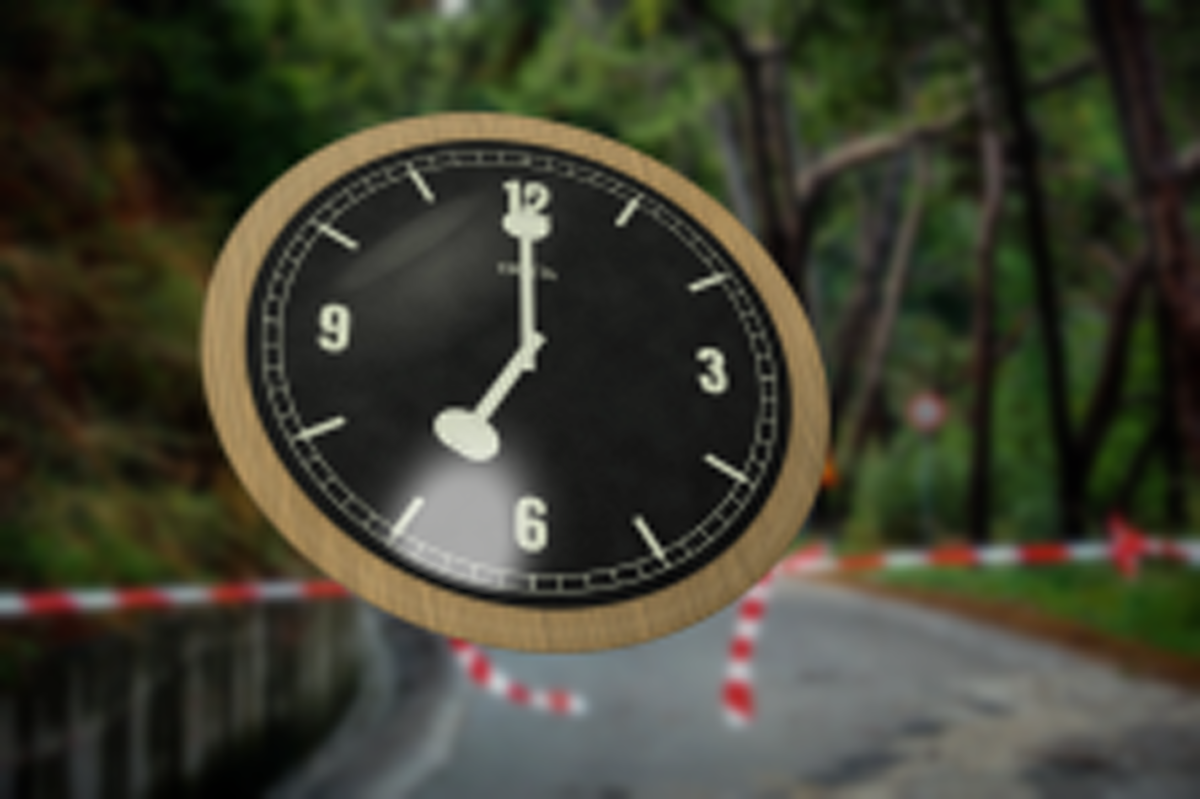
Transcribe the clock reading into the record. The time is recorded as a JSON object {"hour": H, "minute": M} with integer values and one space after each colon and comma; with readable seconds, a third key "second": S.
{"hour": 7, "minute": 0}
